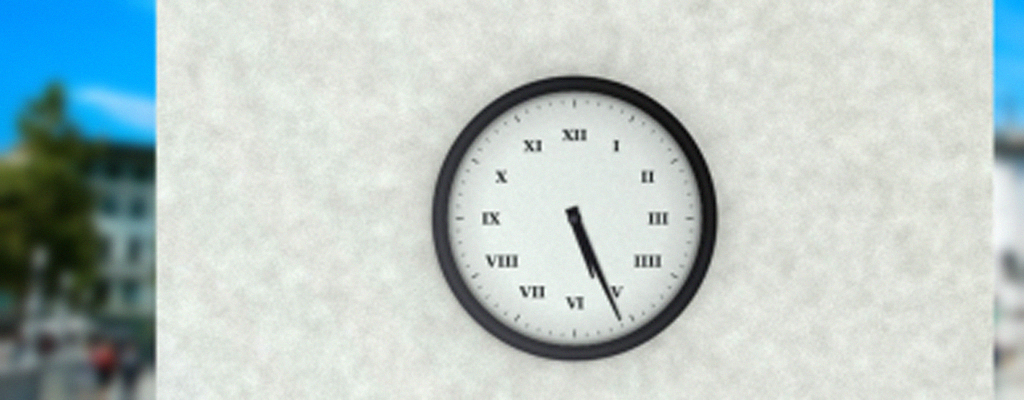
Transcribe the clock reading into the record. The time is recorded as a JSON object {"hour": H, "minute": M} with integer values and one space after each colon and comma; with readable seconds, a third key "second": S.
{"hour": 5, "minute": 26}
